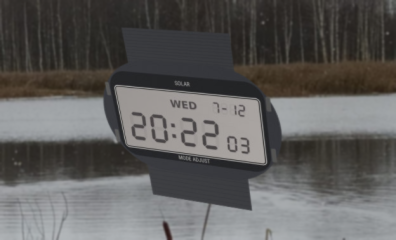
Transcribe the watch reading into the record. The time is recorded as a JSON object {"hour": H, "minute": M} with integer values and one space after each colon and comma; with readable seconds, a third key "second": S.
{"hour": 20, "minute": 22, "second": 3}
